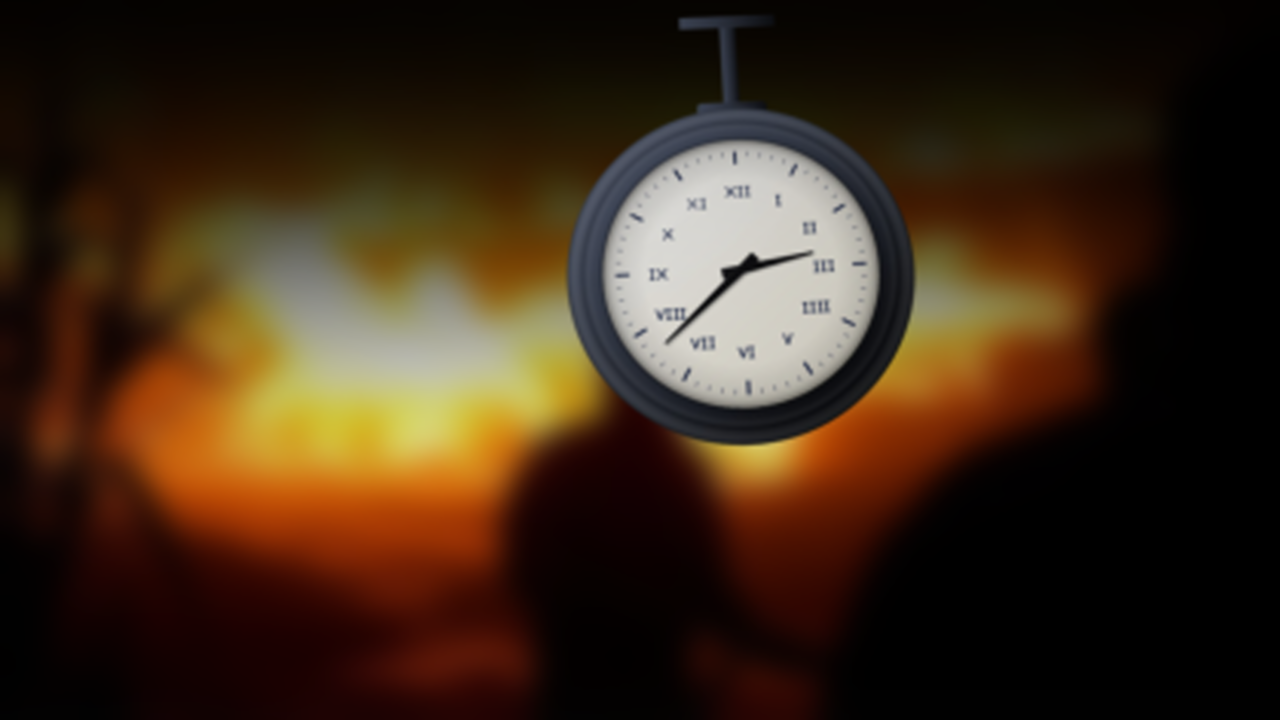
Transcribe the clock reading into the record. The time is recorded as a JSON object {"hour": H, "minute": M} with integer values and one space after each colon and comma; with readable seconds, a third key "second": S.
{"hour": 2, "minute": 38}
